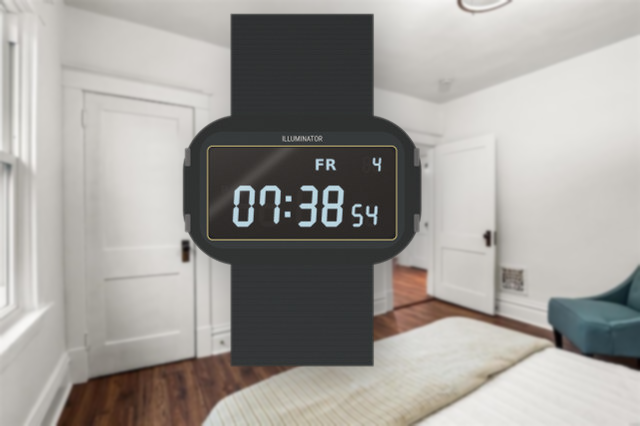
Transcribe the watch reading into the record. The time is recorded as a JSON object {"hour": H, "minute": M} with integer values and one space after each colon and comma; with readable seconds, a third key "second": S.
{"hour": 7, "minute": 38, "second": 54}
